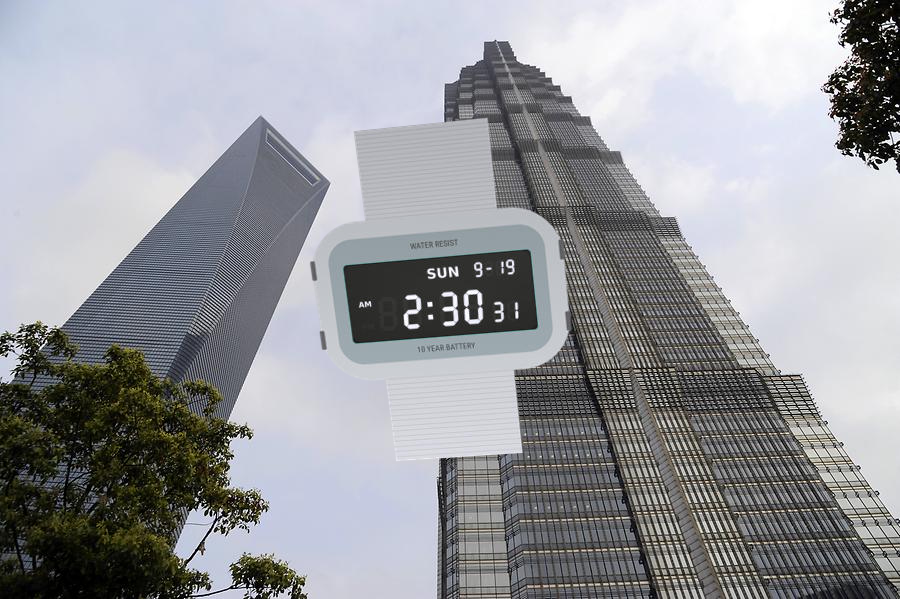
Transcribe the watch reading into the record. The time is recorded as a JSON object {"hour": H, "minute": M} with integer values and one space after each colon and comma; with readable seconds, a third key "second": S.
{"hour": 2, "minute": 30, "second": 31}
